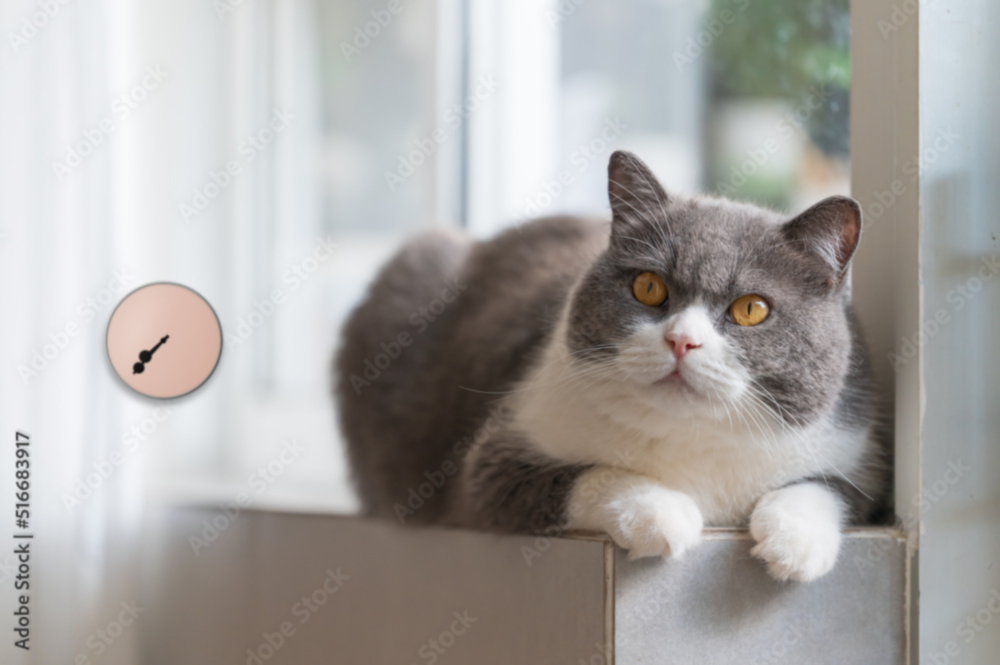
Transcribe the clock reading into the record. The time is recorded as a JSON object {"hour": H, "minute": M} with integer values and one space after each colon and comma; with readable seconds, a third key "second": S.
{"hour": 7, "minute": 37}
